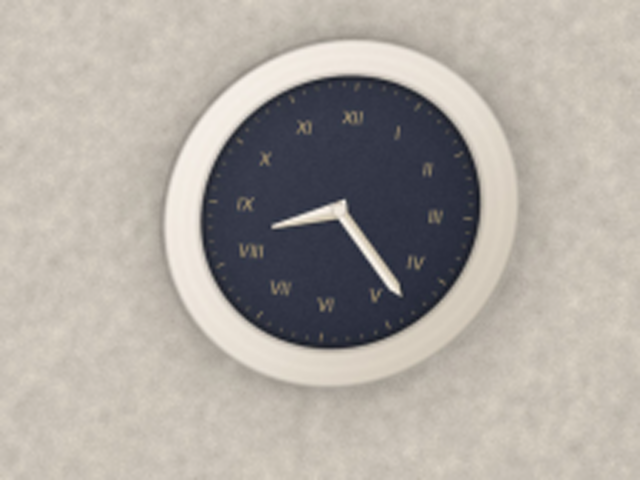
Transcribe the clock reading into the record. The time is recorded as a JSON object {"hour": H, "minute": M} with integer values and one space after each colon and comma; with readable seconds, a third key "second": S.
{"hour": 8, "minute": 23}
